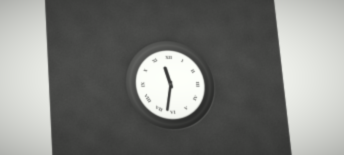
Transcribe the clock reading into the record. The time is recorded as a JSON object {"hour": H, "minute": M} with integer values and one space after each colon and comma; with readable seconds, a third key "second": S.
{"hour": 11, "minute": 32}
